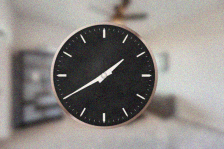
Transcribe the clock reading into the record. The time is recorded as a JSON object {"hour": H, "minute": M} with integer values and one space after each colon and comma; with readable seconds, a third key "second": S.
{"hour": 1, "minute": 40}
